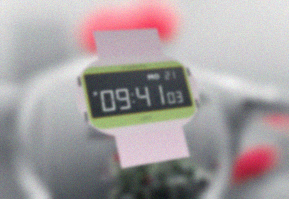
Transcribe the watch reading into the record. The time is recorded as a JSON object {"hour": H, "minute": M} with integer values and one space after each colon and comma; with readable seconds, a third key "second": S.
{"hour": 9, "minute": 41}
